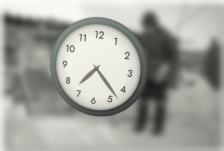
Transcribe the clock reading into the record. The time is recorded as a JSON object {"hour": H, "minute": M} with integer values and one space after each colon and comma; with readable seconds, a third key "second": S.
{"hour": 7, "minute": 23}
